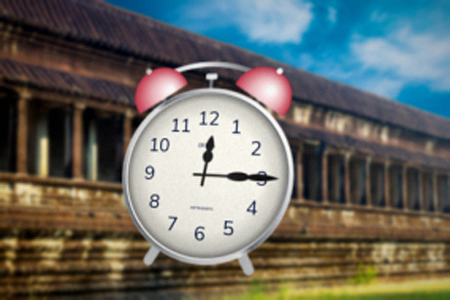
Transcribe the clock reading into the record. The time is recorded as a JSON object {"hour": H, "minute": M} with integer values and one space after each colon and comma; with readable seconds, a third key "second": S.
{"hour": 12, "minute": 15}
